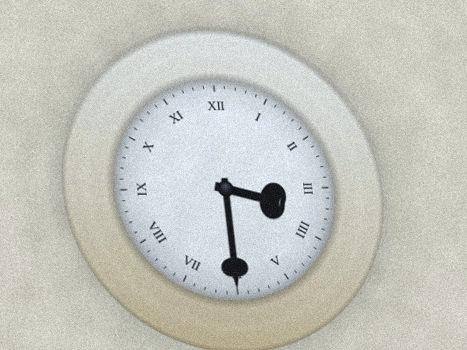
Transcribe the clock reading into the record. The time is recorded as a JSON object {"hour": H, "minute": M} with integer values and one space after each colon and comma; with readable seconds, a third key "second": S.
{"hour": 3, "minute": 30}
